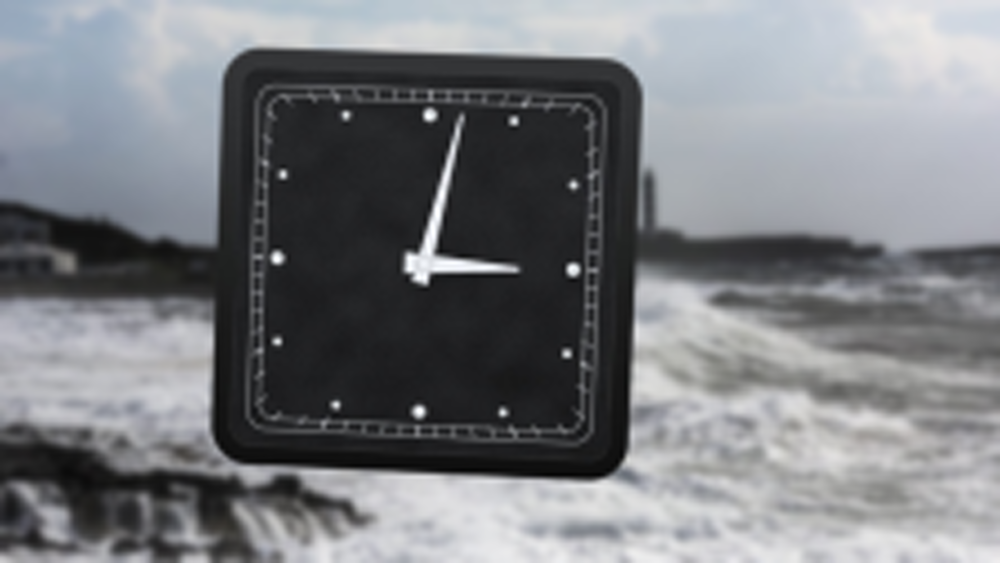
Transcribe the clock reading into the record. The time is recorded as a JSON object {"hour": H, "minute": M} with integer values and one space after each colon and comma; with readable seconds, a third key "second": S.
{"hour": 3, "minute": 2}
